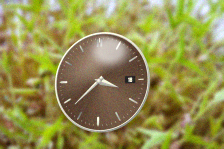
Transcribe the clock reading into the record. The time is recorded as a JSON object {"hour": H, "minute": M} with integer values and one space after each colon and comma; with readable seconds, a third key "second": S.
{"hour": 3, "minute": 38}
